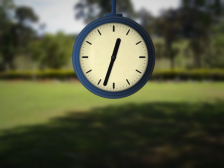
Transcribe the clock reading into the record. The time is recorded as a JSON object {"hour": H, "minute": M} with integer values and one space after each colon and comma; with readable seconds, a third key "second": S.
{"hour": 12, "minute": 33}
